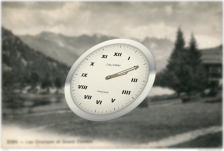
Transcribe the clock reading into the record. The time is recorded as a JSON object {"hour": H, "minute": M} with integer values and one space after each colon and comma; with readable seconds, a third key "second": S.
{"hour": 2, "minute": 10}
